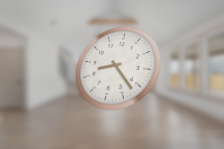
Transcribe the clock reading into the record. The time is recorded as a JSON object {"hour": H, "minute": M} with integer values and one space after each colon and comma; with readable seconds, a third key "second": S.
{"hour": 8, "minute": 22}
